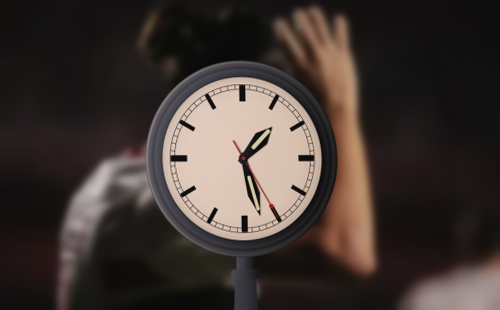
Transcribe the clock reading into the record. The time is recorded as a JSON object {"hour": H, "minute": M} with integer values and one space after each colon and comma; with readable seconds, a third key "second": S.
{"hour": 1, "minute": 27, "second": 25}
